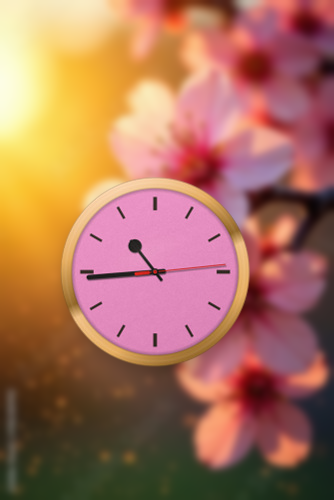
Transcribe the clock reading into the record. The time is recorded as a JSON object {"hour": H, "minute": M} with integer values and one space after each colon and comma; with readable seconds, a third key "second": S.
{"hour": 10, "minute": 44, "second": 14}
